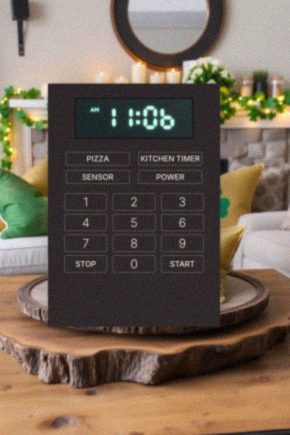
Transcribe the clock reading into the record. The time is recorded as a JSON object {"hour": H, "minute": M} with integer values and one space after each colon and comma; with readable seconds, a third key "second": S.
{"hour": 11, "minute": 6}
